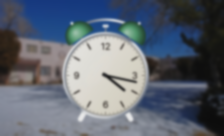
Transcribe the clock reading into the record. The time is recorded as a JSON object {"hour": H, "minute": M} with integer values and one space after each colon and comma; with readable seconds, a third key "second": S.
{"hour": 4, "minute": 17}
